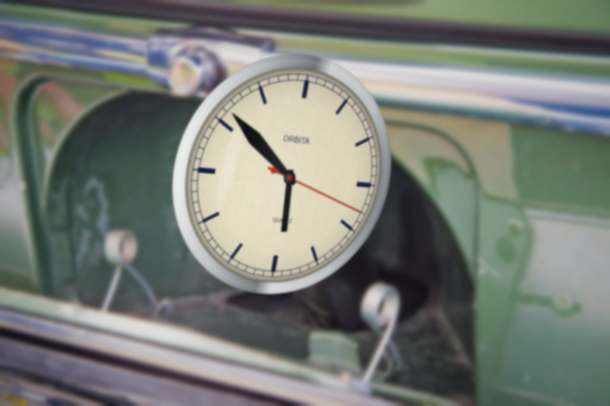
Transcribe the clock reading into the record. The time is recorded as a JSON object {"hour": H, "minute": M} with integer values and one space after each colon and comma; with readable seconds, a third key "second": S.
{"hour": 5, "minute": 51, "second": 18}
